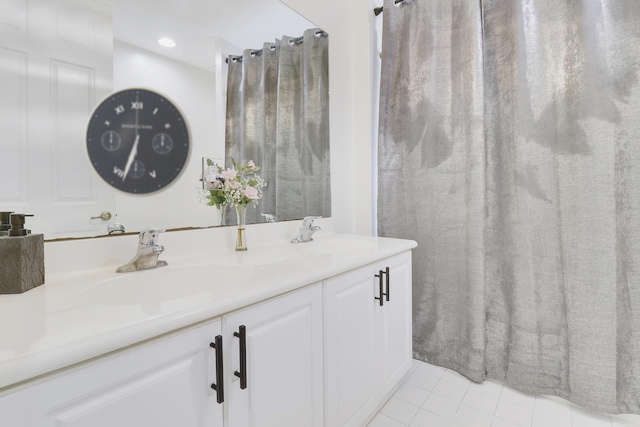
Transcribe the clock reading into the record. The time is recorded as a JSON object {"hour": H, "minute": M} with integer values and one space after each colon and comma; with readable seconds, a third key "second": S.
{"hour": 6, "minute": 33}
